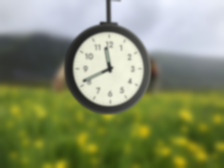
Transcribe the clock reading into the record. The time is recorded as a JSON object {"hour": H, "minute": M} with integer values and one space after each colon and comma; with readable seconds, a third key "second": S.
{"hour": 11, "minute": 41}
